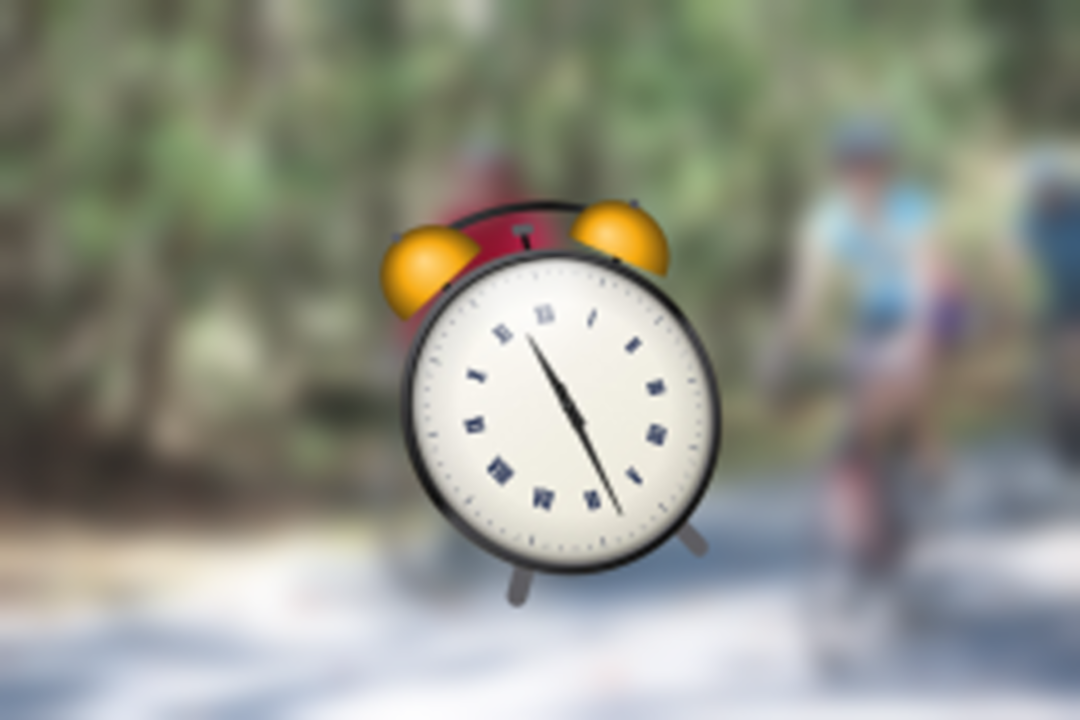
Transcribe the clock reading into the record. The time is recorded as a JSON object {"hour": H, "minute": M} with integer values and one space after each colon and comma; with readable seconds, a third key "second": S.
{"hour": 11, "minute": 28}
